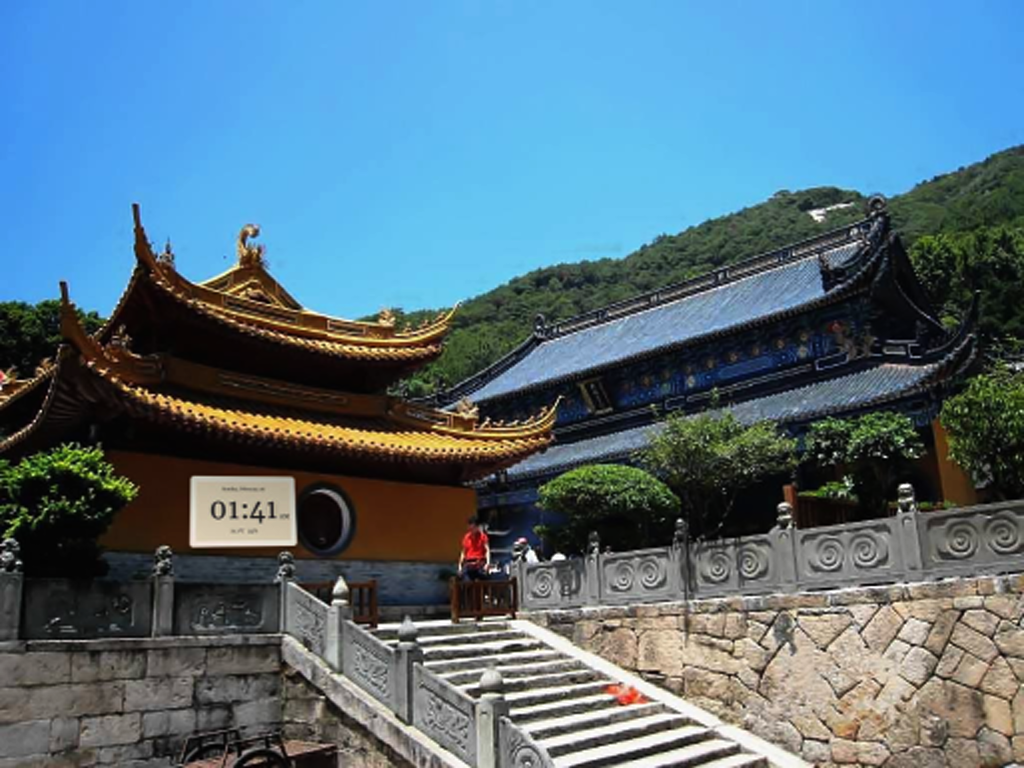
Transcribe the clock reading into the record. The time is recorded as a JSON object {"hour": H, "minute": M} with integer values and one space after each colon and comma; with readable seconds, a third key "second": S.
{"hour": 1, "minute": 41}
